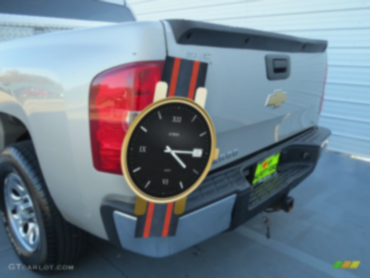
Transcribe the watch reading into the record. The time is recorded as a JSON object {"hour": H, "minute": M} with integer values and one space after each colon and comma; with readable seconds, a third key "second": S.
{"hour": 4, "minute": 15}
